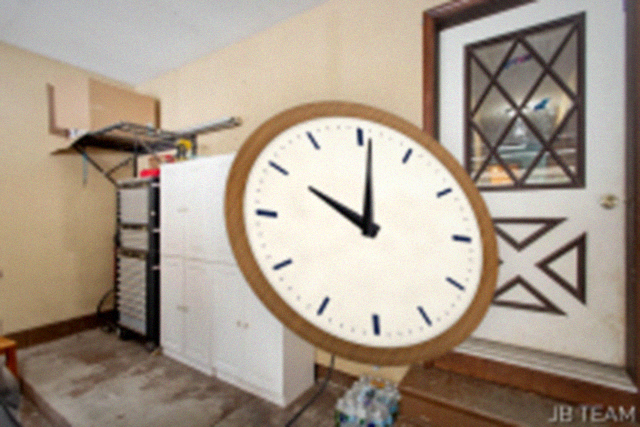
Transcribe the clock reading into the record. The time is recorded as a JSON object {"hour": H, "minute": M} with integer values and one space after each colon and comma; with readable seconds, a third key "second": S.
{"hour": 10, "minute": 1}
